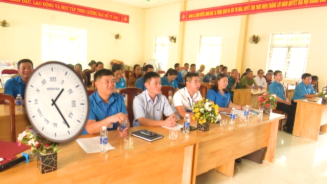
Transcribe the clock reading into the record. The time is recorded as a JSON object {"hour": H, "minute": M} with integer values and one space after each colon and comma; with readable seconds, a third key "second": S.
{"hour": 1, "minute": 24}
